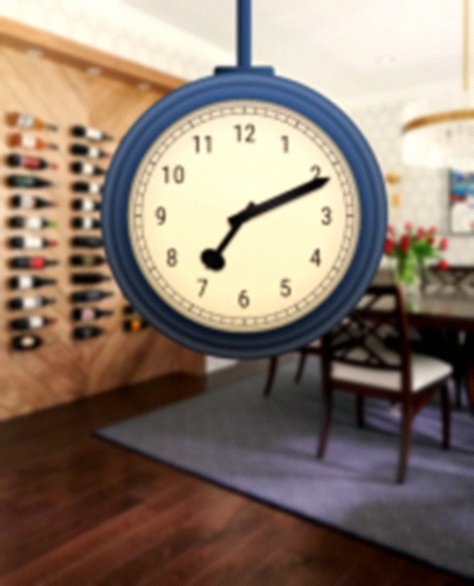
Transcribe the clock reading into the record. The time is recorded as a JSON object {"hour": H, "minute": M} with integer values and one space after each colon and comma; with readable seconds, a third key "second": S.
{"hour": 7, "minute": 11}
